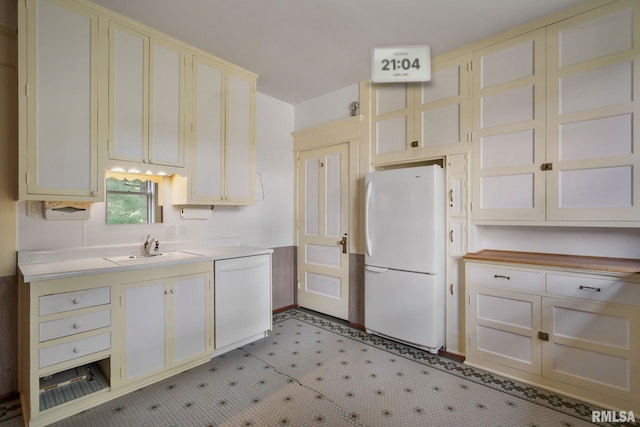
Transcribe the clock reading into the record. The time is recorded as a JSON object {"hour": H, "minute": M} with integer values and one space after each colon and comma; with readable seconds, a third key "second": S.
{"hour": 21, "minute": 4}
